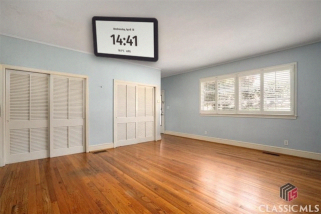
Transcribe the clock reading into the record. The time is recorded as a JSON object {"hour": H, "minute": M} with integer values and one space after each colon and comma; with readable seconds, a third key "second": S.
{"hour": 14, "minute": 41}
